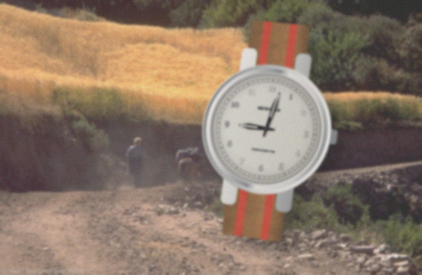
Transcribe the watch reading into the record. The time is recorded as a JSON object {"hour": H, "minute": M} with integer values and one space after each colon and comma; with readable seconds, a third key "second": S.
{"hour": 9, "minute": 2}
